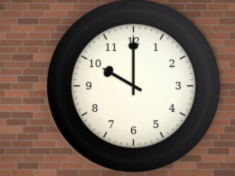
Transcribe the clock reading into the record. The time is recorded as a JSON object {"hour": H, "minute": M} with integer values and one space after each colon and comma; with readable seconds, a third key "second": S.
{"hour": 10, "minute": 0}
